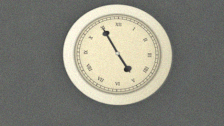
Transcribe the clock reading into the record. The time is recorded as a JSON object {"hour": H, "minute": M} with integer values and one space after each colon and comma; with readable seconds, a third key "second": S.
{"hour": 4, "minute": 55}
